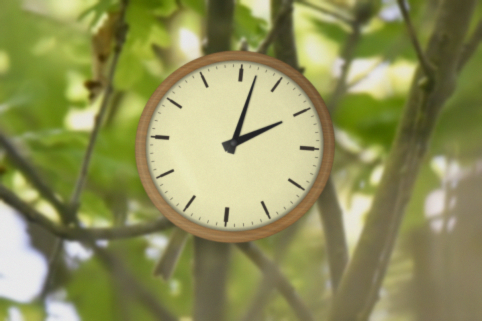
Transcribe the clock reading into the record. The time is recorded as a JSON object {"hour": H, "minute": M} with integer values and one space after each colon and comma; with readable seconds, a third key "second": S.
{"hour": 2, "minute": 2}
